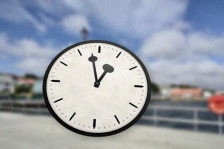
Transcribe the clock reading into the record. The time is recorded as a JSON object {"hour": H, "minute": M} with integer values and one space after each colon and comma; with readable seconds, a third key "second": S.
{"hour": 12, "minute": 58}
